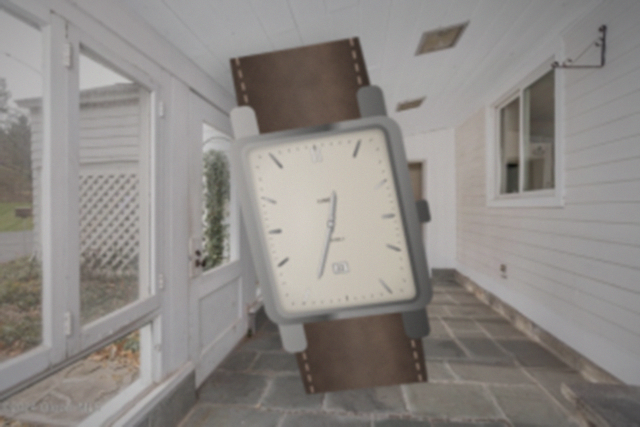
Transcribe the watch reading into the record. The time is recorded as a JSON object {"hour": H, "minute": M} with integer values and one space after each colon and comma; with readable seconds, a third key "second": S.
{"hour": 12, "minute": 34}
